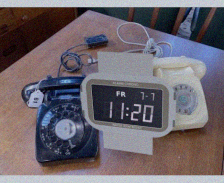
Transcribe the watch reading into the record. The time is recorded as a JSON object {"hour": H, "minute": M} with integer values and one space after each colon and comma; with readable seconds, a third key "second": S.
{"hour": 11, "minute": 20}
